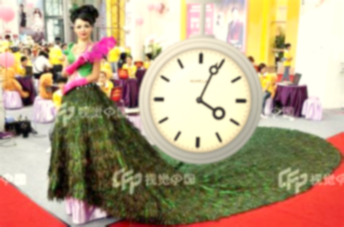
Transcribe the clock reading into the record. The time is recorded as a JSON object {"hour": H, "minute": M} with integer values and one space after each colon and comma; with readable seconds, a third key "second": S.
{"hour": 4, "minute": 4}
